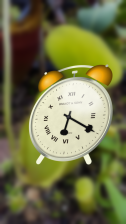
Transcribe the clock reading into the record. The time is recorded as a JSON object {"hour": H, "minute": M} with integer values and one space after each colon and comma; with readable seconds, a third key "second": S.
{"hour": 6, "minute": 20}
